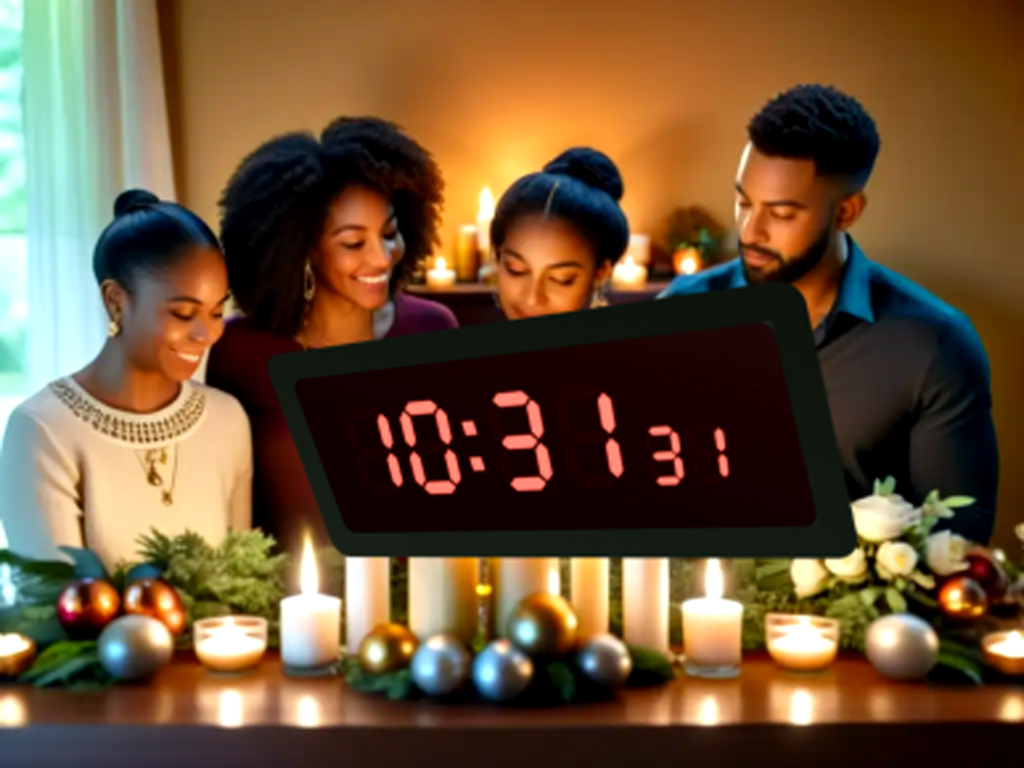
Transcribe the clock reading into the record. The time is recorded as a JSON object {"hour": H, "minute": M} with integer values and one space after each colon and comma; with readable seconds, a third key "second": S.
{"hour": 10, "minute": 31, "second": 31}
